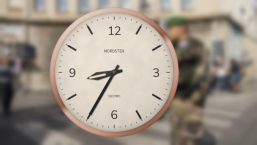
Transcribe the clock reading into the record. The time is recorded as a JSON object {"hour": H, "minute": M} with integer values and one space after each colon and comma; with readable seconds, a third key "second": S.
{"hour": 8, "minute": 35}
